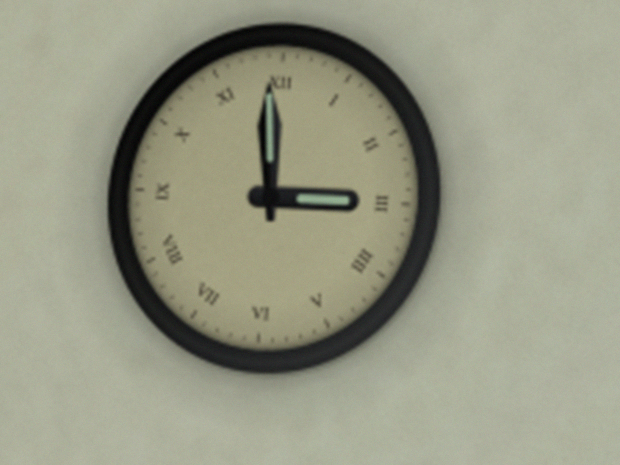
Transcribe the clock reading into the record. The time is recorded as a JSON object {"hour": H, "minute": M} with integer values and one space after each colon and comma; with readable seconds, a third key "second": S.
{"hour": 2, "minute": 59}
